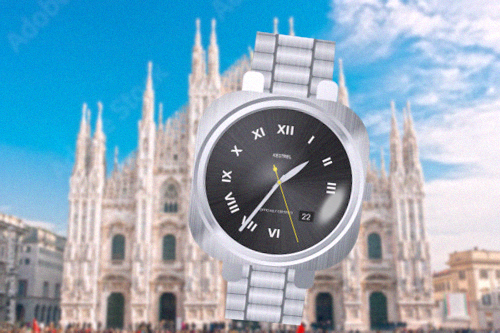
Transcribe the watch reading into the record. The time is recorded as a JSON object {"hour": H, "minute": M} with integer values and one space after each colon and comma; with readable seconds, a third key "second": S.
{"hour": 1, "minute": 35, "second": 26}
